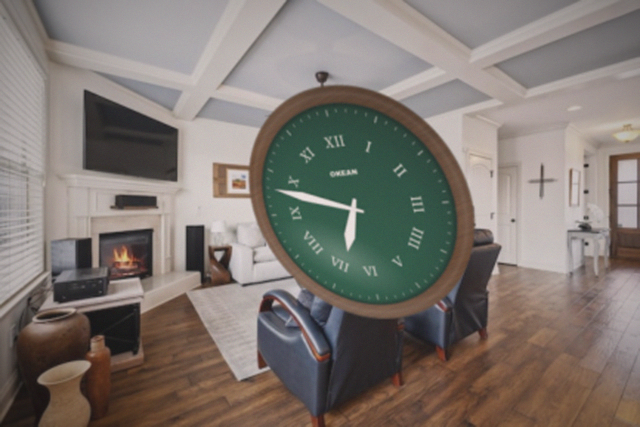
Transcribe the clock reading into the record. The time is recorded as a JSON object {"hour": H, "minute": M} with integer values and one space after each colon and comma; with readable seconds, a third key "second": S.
{"hour": 6, "minute": 48}
